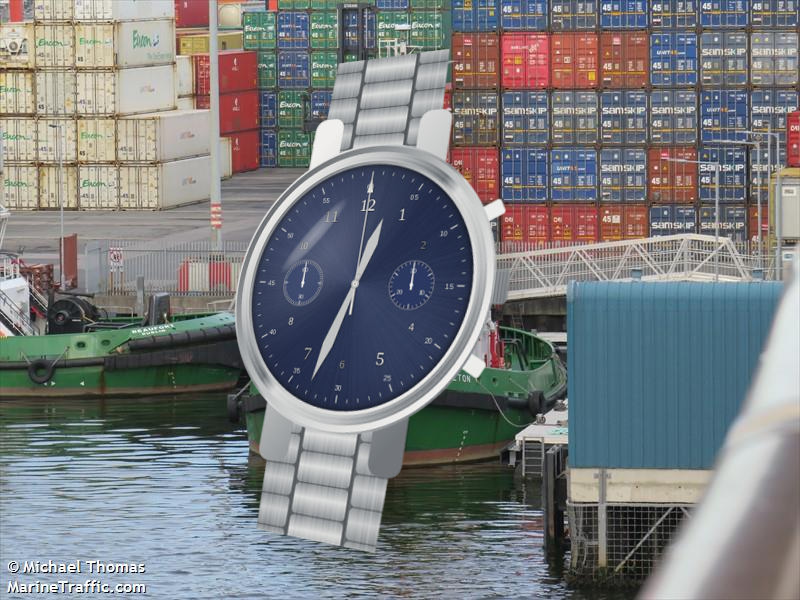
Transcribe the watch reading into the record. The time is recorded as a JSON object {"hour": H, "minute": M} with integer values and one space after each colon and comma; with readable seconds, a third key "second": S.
{"hour": 12, "minute": 33}
